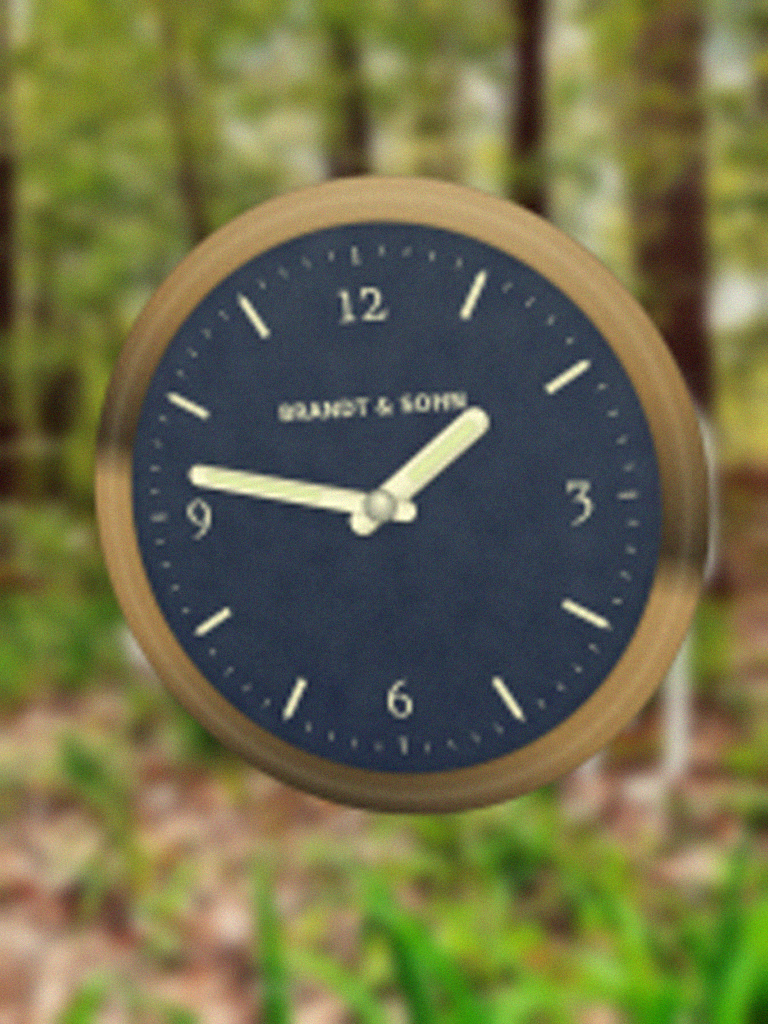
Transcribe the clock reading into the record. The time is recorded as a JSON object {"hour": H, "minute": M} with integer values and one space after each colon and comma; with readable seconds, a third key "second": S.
{"hour": 1, "minute": 47}
